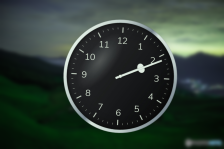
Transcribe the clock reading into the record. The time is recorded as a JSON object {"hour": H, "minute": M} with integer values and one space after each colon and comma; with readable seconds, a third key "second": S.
{"hour": 2, "minute": 11}
